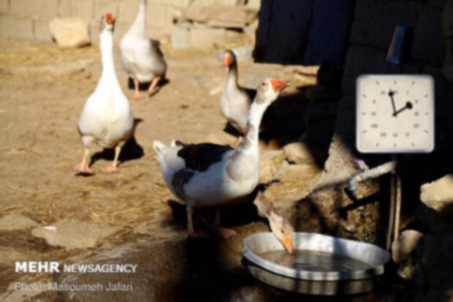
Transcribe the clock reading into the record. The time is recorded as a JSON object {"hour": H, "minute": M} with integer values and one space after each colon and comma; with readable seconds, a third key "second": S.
{"hour": 1, "minute": 58}
